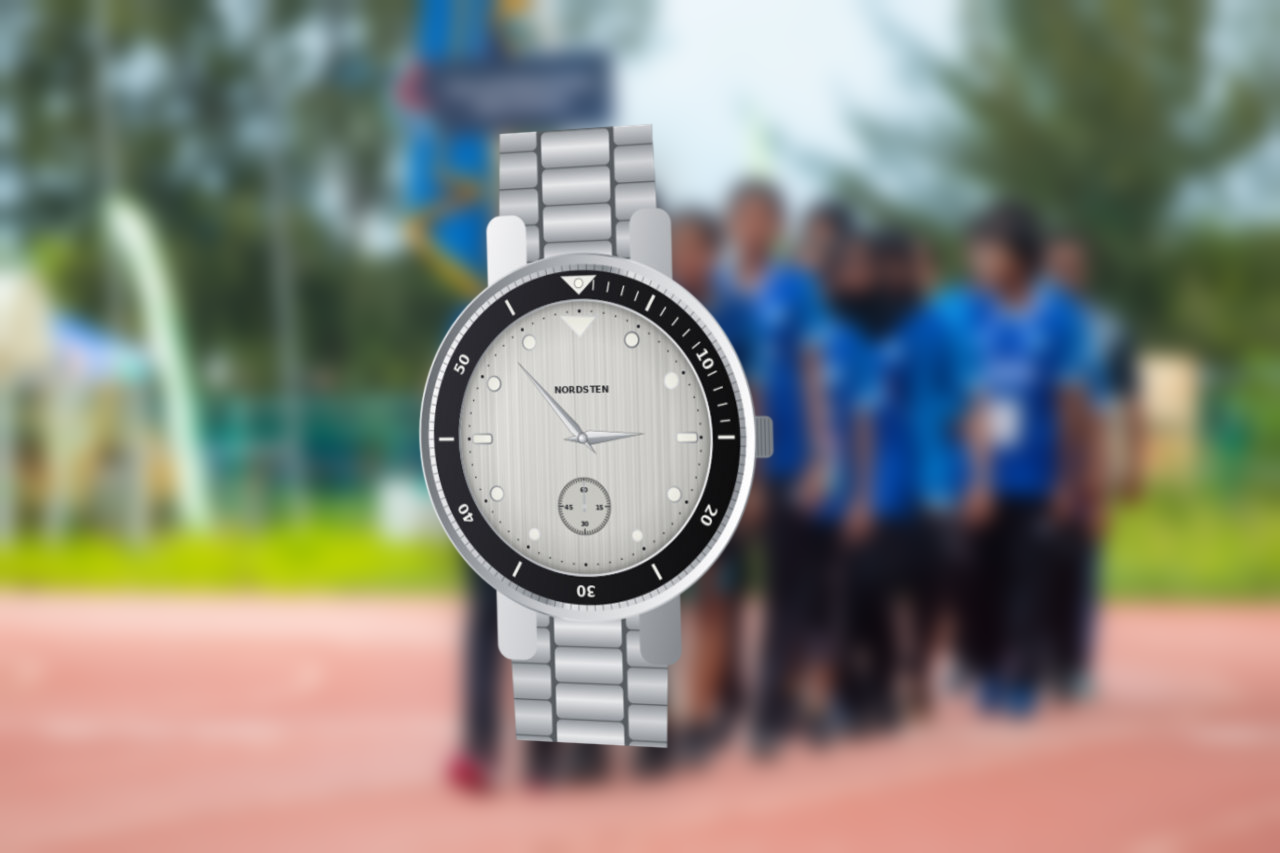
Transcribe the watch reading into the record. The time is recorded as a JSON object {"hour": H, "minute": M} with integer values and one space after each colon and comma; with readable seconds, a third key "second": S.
{"hour": 2, "minute": 53}
